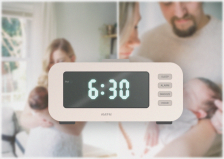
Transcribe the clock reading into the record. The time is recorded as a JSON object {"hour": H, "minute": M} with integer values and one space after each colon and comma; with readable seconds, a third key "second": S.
{"hour": 6, "minute": 30}
